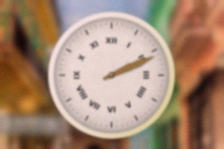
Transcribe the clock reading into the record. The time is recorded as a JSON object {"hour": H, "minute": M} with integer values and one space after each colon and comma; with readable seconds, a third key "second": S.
{"hour": 2, "minute": 11}
